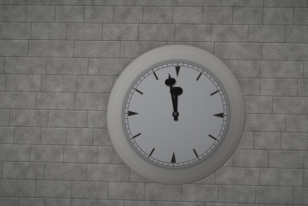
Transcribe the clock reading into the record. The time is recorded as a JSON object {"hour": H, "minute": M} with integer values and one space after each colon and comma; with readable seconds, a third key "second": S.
{"hour": 11, "minute": 58}
